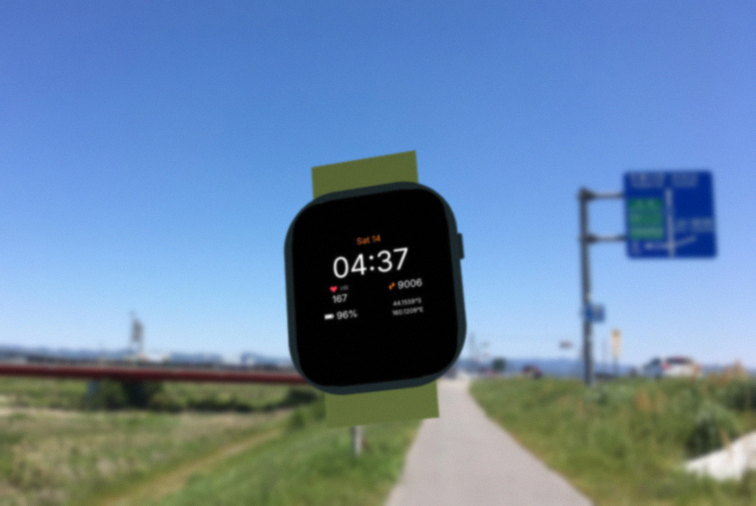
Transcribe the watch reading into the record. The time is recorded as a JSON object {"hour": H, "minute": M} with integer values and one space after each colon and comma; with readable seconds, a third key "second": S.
{"hour": 4, "minute": 37}
